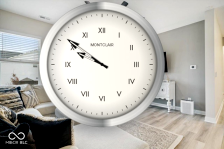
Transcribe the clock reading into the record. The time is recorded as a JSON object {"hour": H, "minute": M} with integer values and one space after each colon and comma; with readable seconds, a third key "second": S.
{"hour": 9, "minute": 51}
